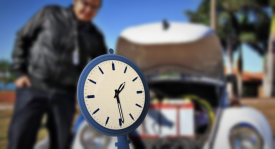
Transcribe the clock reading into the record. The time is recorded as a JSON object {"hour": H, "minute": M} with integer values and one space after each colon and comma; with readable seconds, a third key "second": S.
{"hour": 1, "minute": 29}
